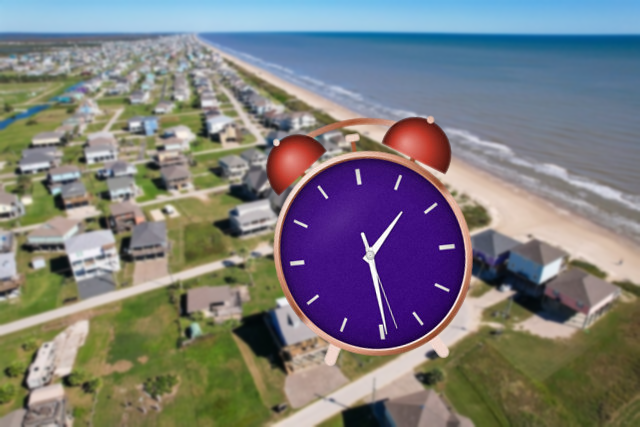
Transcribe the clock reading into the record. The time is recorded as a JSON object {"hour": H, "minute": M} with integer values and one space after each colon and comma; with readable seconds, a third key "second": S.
{"hour": 1, "minute": 29, "second": 28}
